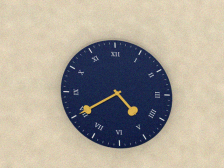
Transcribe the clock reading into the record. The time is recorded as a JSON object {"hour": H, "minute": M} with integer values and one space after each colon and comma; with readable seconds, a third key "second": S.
{"hour": 4, "minute": 40}
